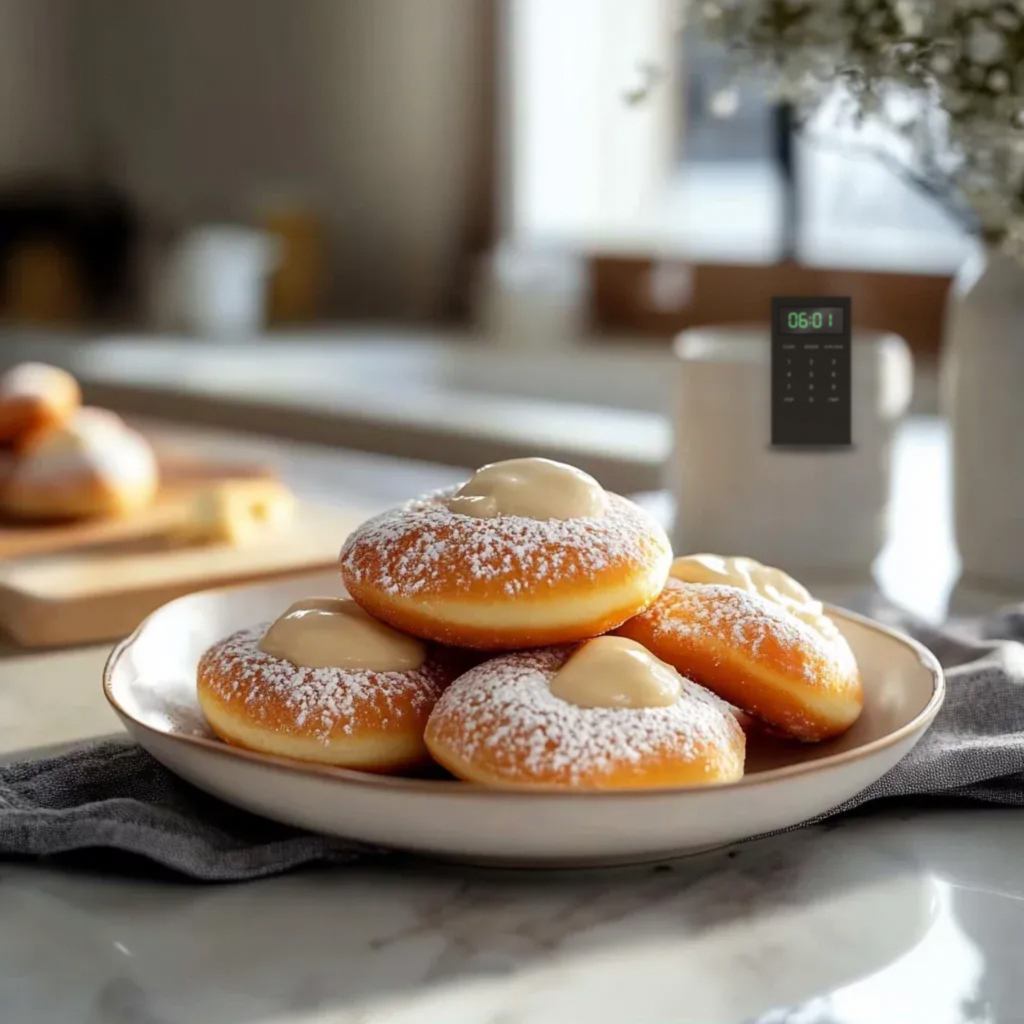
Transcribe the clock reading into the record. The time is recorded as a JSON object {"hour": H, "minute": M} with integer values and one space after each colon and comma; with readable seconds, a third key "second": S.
{"hour": 6, "minute": 1}
